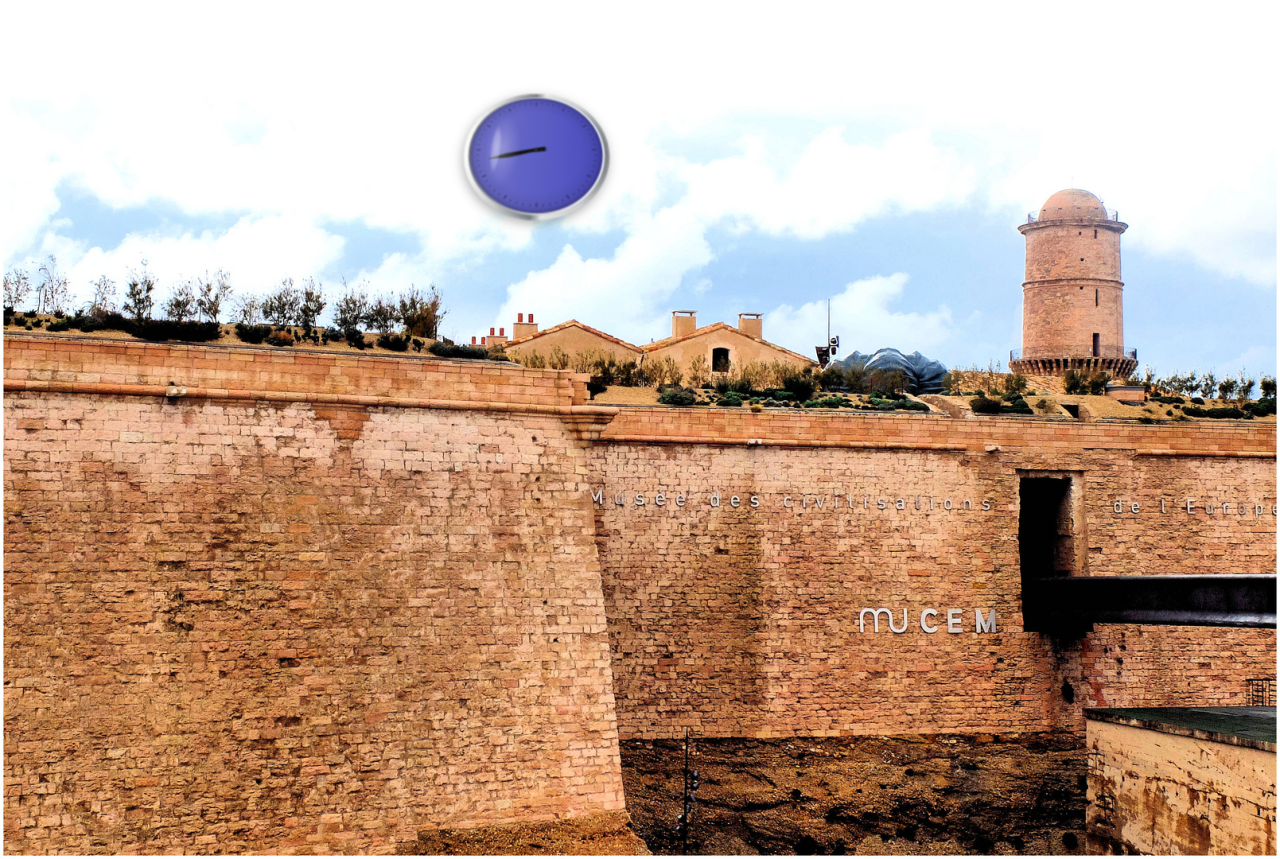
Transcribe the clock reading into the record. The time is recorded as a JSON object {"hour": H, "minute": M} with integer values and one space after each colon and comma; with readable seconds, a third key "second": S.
{"hour": 8, "minute": 43}
